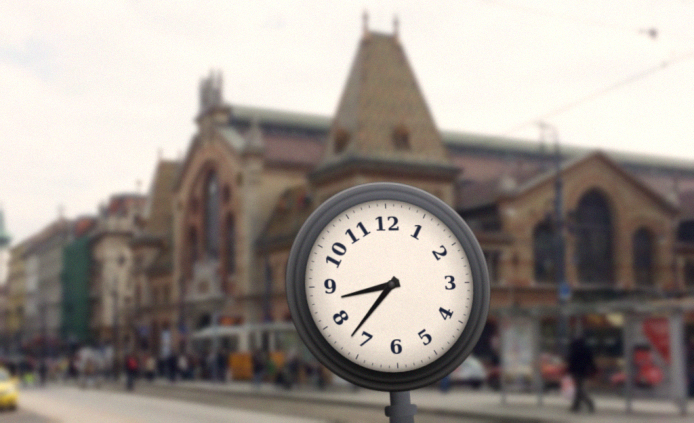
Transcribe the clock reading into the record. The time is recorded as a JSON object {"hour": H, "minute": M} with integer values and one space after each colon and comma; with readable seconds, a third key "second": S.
{"hour": 8, "minute": 37}
